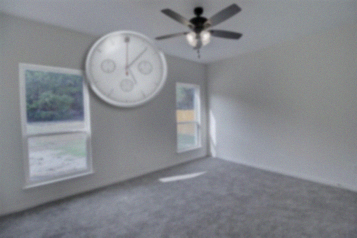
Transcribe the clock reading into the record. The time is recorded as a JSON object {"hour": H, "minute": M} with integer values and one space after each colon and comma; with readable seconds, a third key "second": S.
{"hour": 5, "minute": 7}
